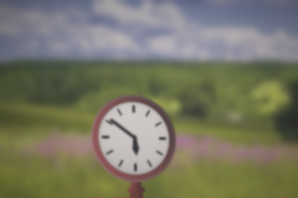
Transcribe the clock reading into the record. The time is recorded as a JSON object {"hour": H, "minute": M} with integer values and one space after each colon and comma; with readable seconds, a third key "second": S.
{"hour": 5, "minute": 51}
